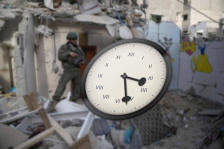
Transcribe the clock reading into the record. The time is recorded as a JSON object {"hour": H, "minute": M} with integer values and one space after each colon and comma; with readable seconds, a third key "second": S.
{"hour": 3, "minute": 27}
